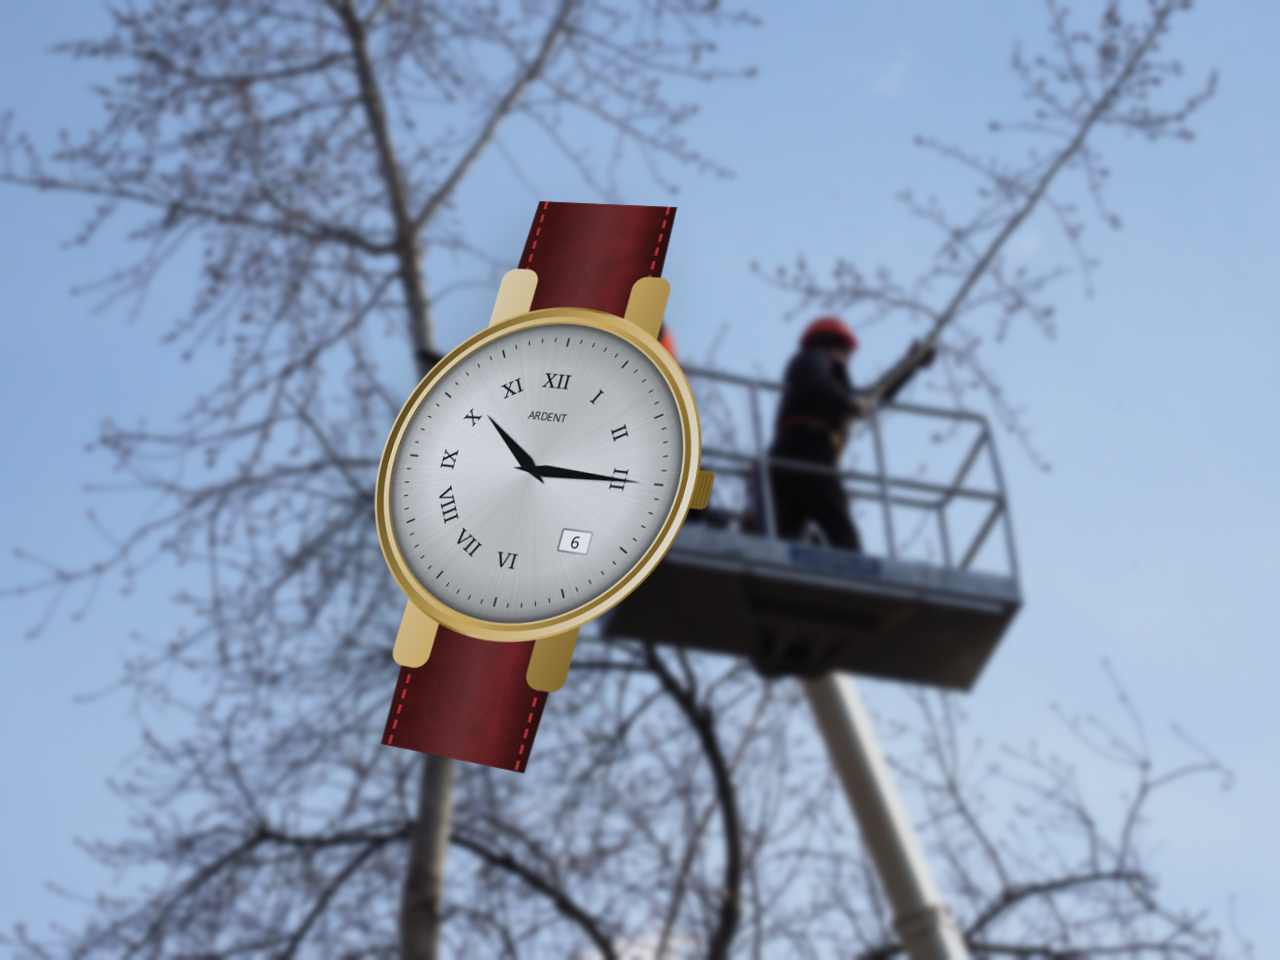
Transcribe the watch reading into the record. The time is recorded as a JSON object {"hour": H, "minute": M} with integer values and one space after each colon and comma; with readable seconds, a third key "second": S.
{"hour": 10, "minute": 15}
